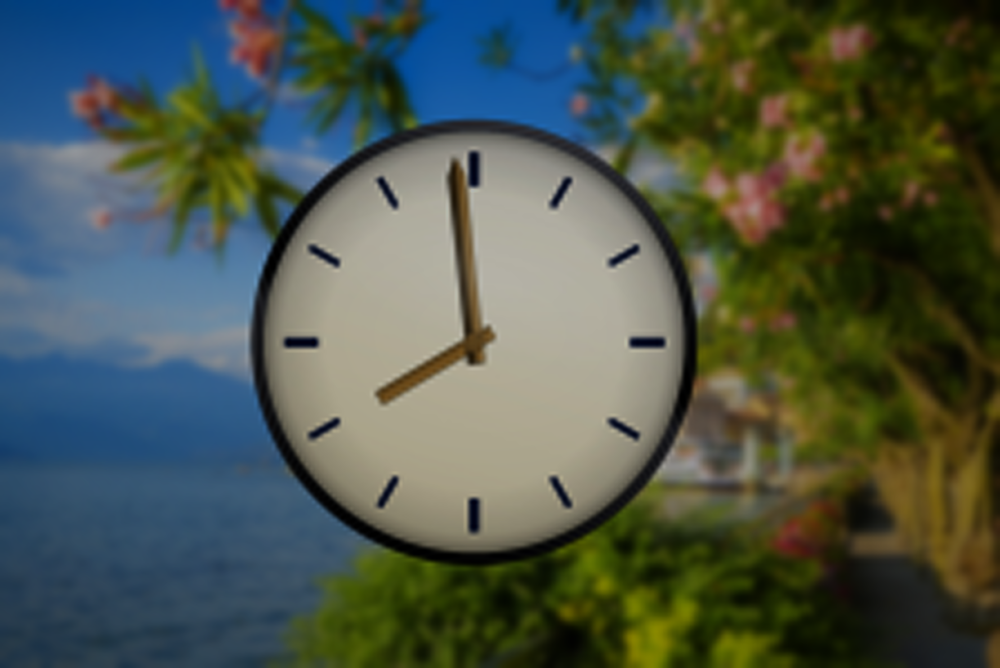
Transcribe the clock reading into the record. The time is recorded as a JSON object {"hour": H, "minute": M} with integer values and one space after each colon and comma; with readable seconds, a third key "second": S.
{"hour": 7, "minute": 59}
